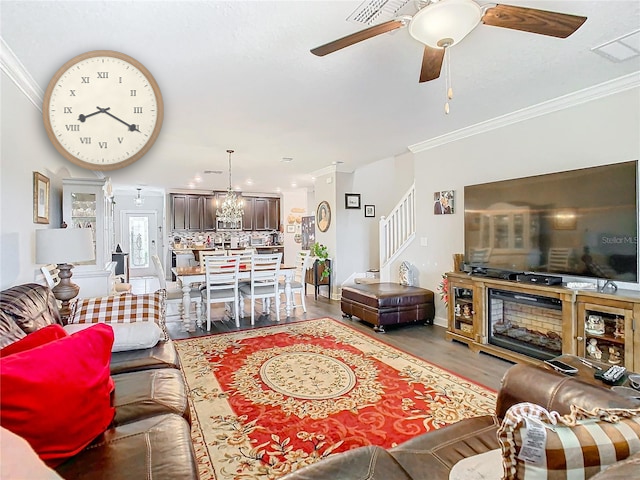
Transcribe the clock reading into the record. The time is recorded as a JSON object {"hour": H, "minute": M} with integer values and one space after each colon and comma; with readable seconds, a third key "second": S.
{"hour": 8, "minute": 20}
